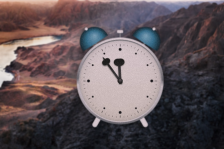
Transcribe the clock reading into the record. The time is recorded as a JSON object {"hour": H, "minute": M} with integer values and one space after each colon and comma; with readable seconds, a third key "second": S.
{"hour": 11, "minute": 54}
